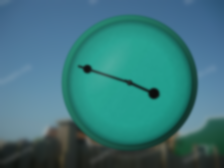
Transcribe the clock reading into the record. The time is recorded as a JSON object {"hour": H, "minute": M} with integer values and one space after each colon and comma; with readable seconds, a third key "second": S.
{"hour": 3, "minute": 48}
